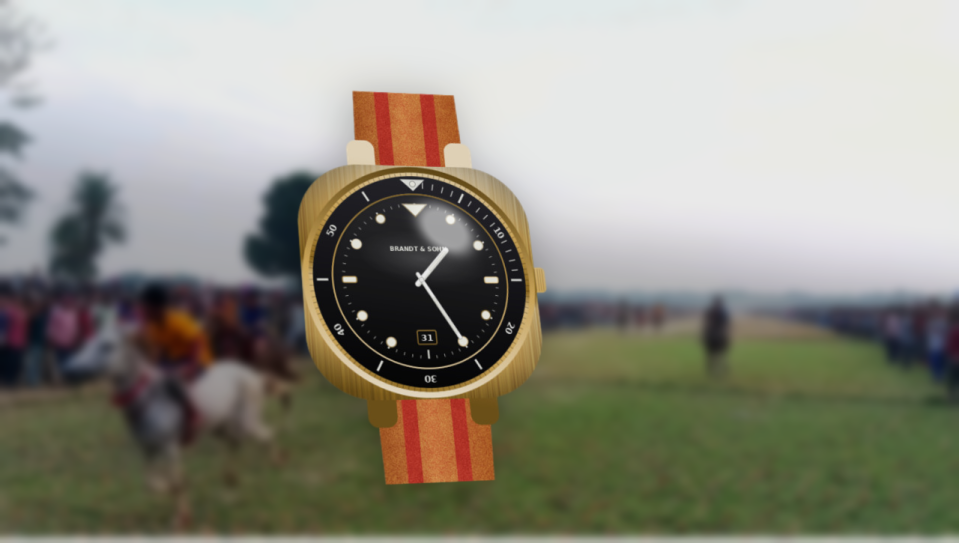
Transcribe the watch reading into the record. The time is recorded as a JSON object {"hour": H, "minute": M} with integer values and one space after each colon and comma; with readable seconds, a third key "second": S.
{"hour": 1, "minute": 25}
